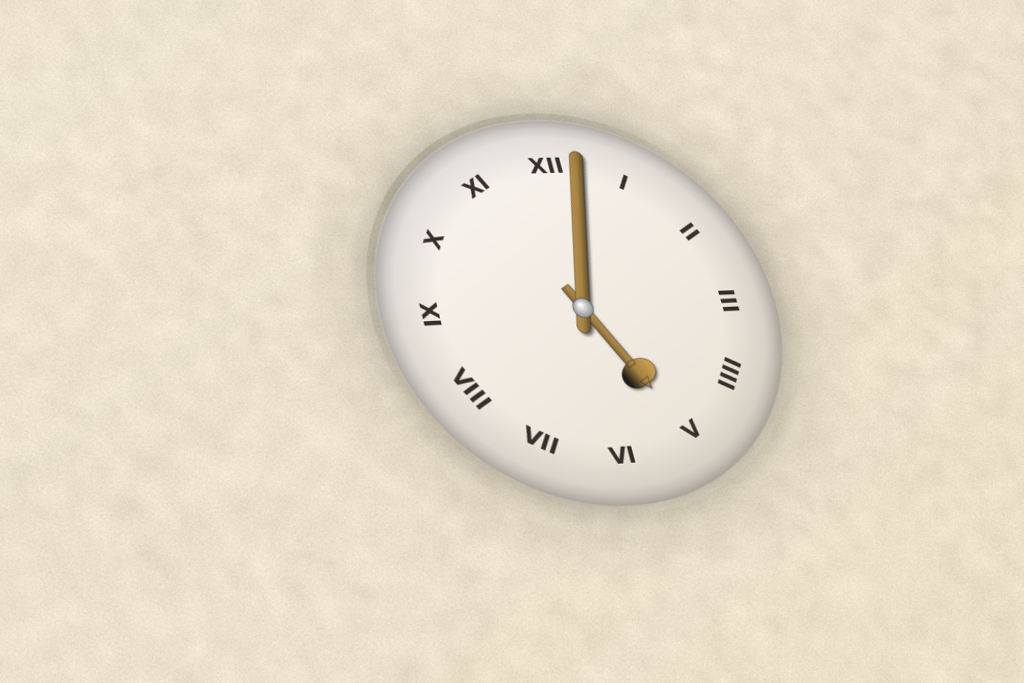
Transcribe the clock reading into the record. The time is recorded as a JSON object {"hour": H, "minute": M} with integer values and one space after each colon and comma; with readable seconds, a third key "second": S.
{"hour": 5, "minute": 2}
